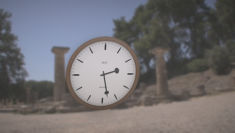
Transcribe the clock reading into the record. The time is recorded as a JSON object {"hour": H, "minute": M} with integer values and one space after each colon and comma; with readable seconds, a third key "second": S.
{"hour": 2, "minute": 28}
